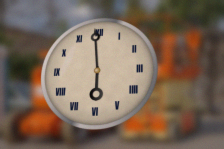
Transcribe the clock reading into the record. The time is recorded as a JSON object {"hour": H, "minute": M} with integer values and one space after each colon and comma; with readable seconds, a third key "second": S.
{"hour": 5, "minute": 59}
